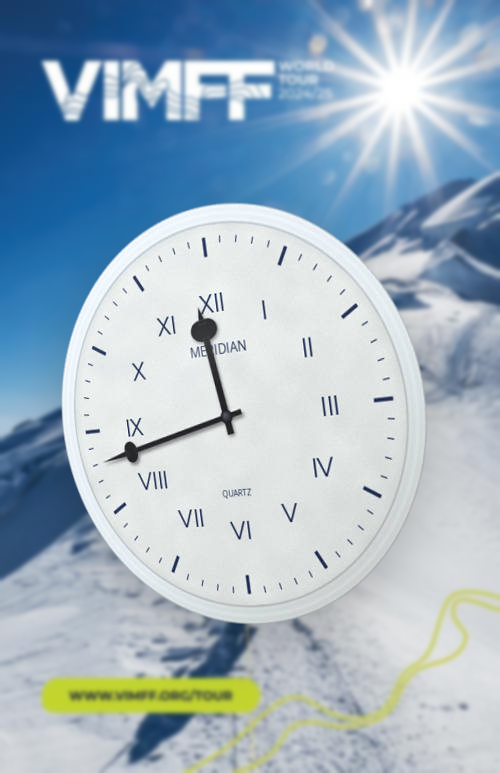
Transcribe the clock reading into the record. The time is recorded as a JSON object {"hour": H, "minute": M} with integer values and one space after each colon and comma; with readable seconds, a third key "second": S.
{"hour": 11, "minute": 43}
